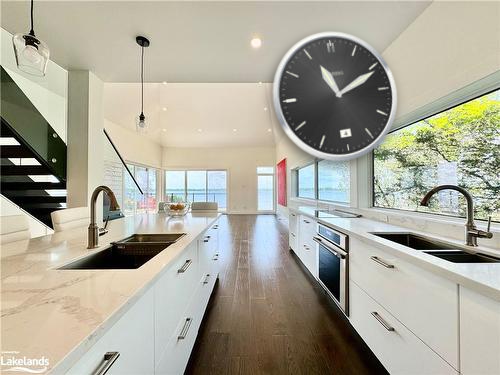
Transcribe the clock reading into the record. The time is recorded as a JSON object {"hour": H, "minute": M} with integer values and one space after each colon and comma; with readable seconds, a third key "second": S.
{"hour": 11, "minute": 11}
